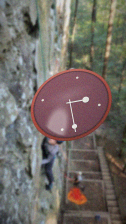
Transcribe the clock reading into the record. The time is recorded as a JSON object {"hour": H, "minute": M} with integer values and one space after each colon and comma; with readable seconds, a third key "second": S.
{"hour": 2, "minute": 26}
